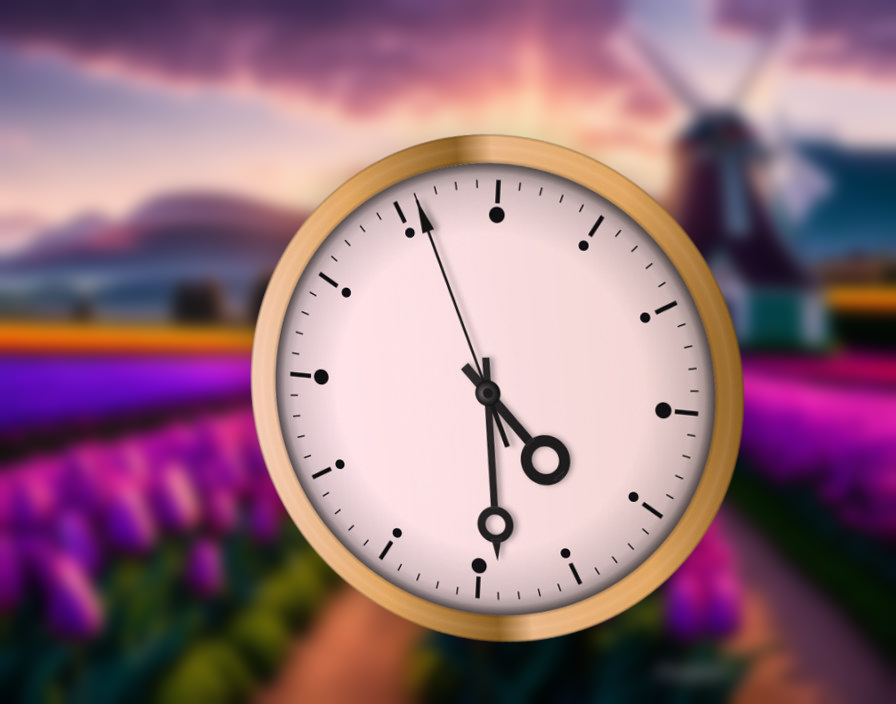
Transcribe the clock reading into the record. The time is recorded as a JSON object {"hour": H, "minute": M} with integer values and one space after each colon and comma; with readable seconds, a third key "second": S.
{"hour": 4, "minute": 28, "second": 56}
